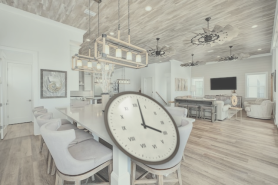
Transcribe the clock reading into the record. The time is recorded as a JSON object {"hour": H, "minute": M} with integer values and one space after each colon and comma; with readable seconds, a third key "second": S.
{"hour": 4, "minute": 2}
